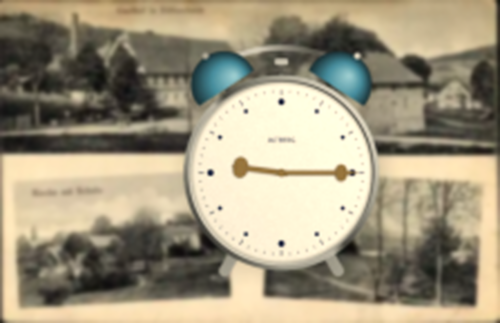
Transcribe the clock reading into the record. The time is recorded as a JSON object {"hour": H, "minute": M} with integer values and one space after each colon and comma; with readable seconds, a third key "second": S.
{"hour": 9, "minute": 15}
